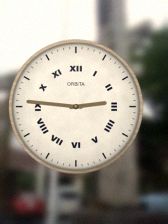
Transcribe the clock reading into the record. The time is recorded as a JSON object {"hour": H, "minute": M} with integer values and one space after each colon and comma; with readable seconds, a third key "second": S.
{"hour": 2, "minute": 46}
